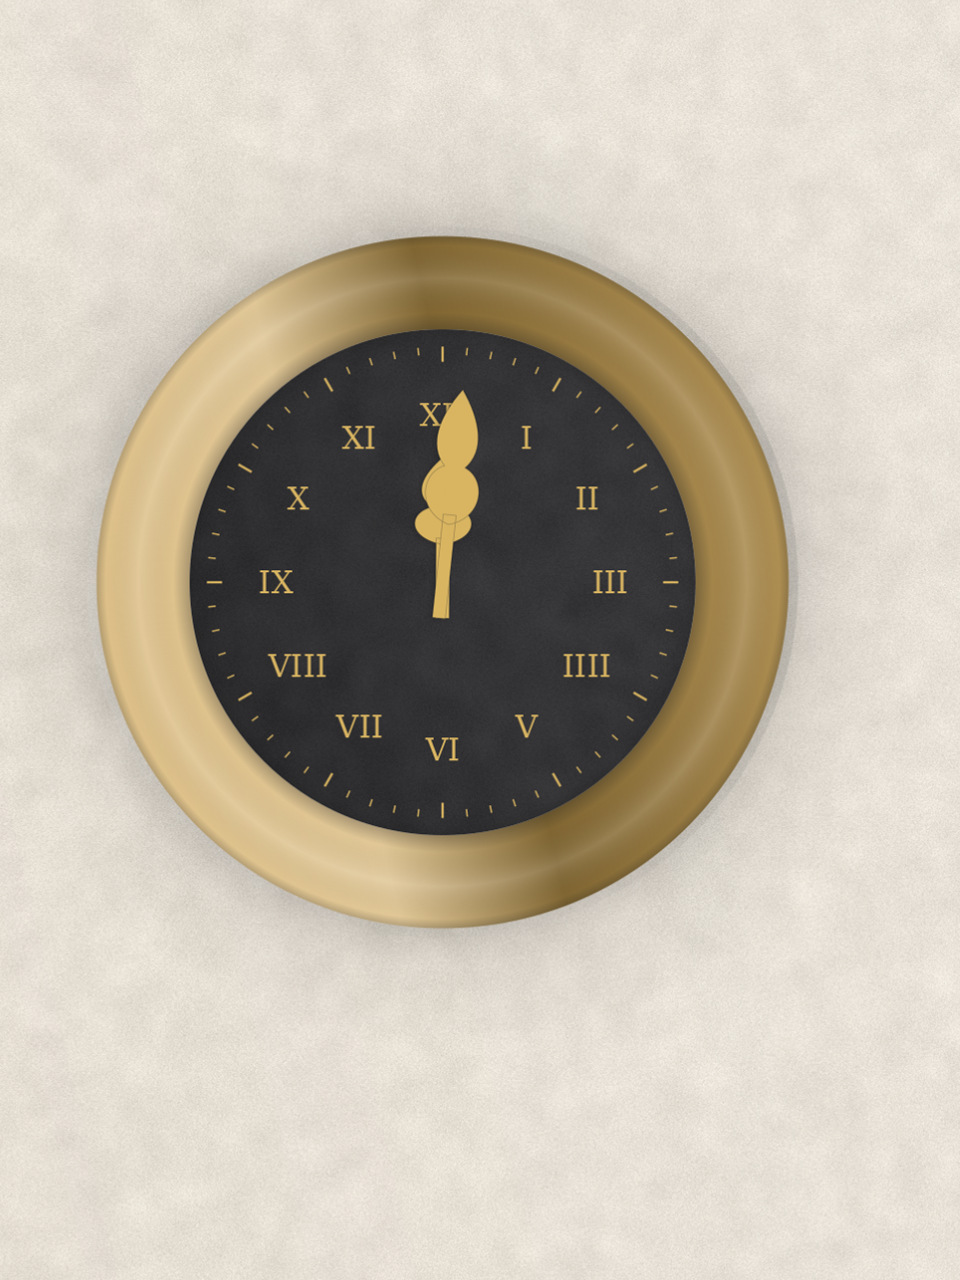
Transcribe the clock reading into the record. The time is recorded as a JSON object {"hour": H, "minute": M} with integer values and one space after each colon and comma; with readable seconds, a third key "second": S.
{"hour": 12, "minute": 1}
